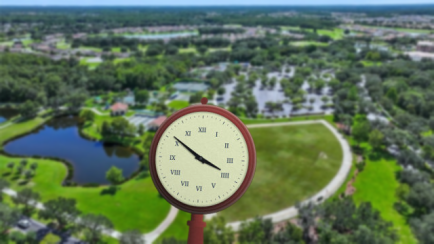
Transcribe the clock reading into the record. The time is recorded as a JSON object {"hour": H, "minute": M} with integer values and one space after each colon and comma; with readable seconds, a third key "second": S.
{"hour": 3, "minute": 51}
